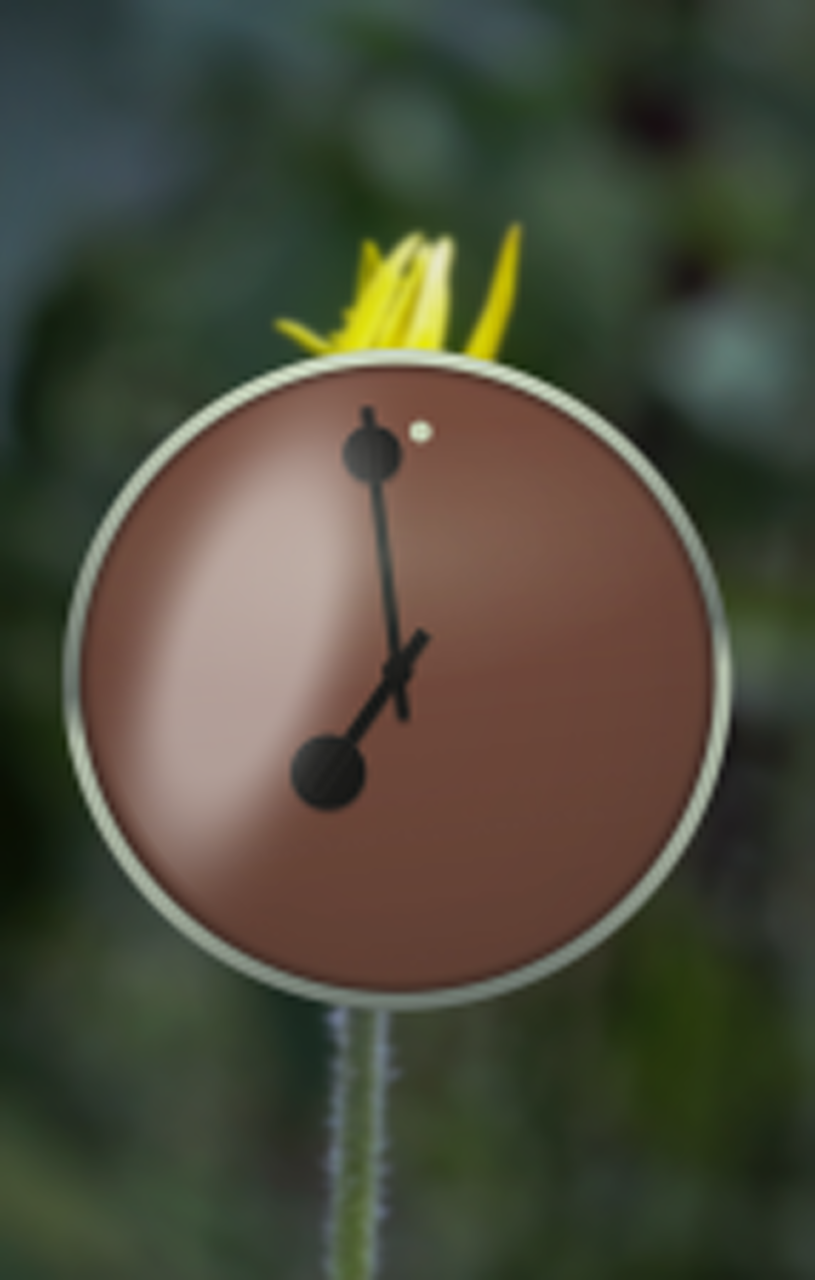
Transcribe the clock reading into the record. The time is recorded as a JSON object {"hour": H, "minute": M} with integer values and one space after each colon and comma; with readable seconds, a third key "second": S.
{"hour": 6, "minute": 58}
